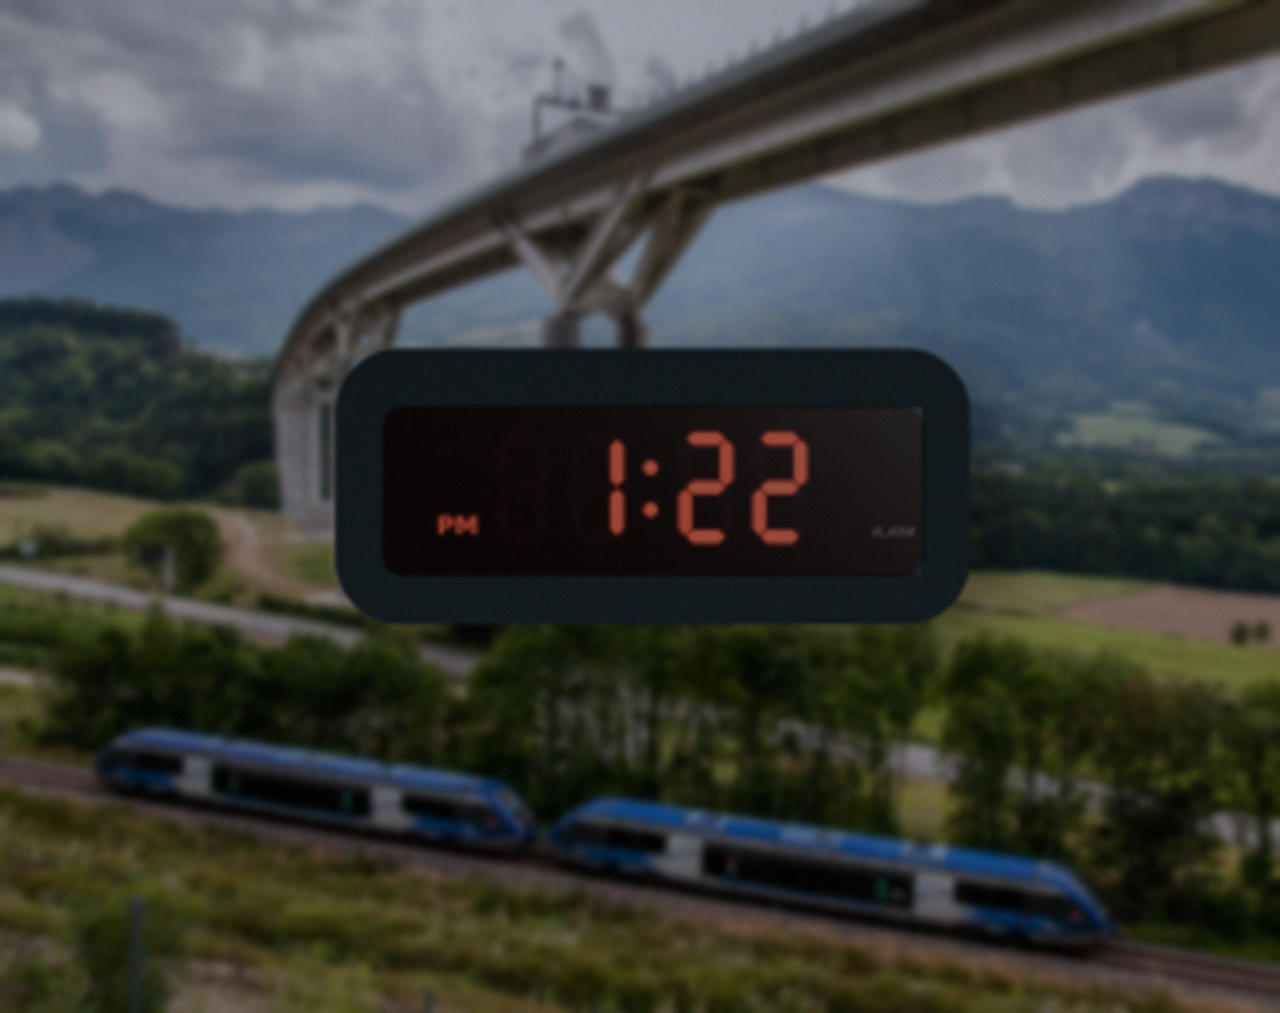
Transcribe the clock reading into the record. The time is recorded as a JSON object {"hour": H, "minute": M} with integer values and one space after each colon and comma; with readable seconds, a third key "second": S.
{"hour": 1, "minute": 22}
